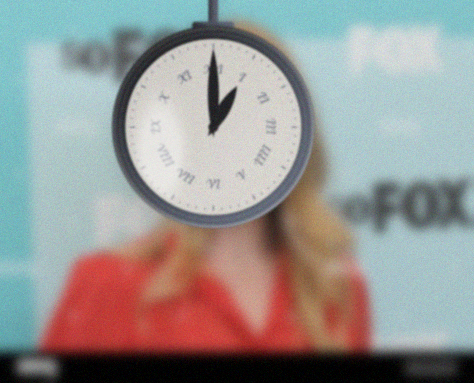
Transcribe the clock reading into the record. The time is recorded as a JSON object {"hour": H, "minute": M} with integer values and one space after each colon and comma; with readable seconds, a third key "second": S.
{"hour": 1, "minute": 0}
